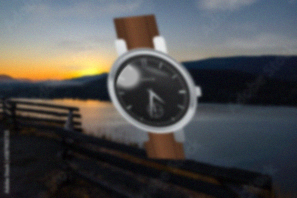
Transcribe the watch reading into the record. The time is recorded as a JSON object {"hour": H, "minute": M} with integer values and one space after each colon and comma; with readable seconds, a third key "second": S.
{"hour": 4, "minute": 32}
